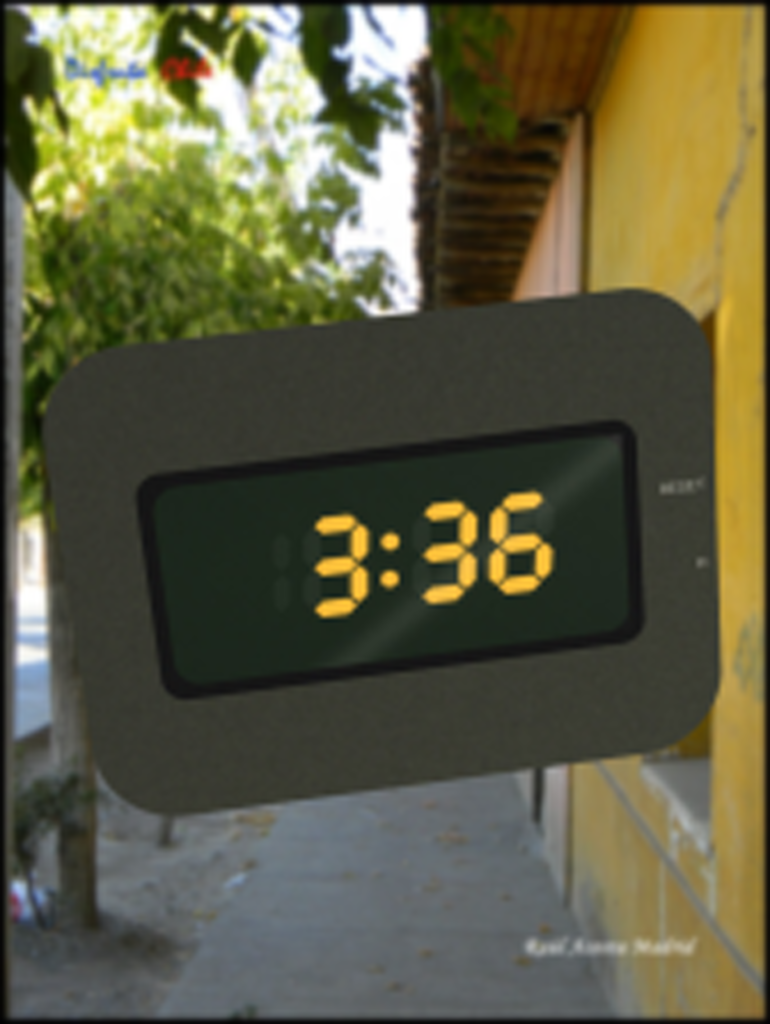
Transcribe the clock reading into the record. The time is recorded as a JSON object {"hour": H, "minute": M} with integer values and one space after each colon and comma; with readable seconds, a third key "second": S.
{"hour": 3, "minute": 36}
